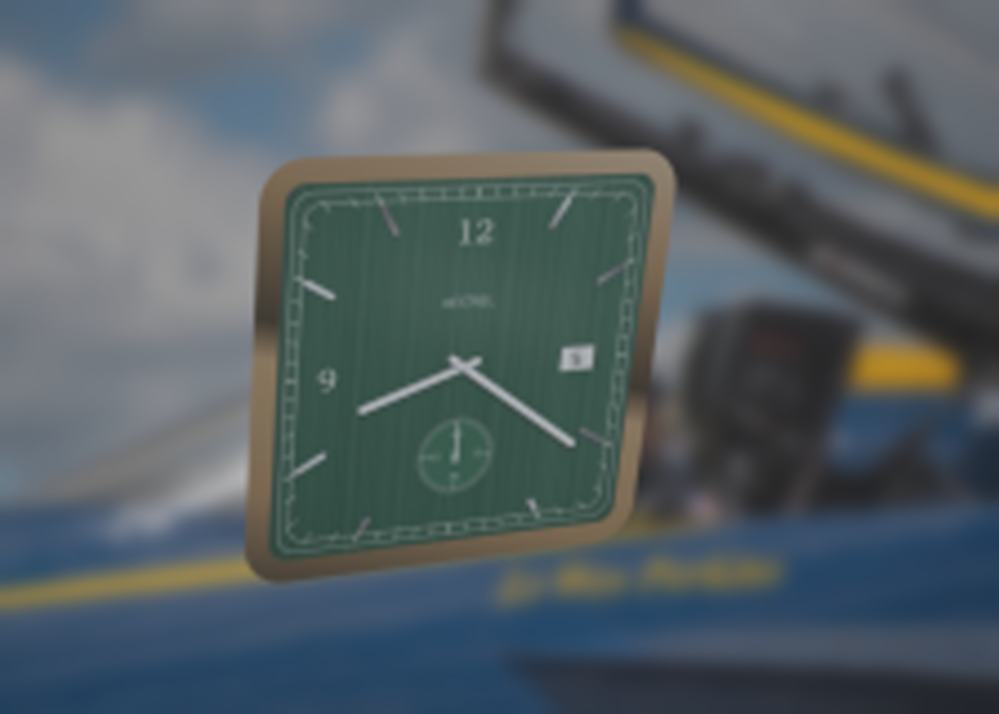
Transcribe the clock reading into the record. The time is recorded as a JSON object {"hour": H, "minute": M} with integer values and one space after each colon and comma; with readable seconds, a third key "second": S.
{"hour": 8, "minute": 21}
